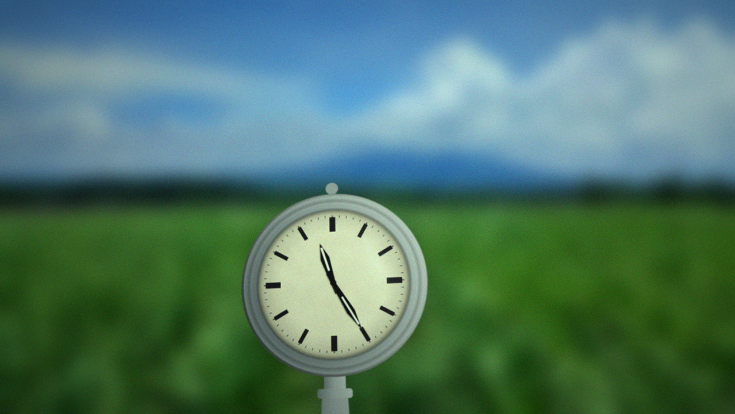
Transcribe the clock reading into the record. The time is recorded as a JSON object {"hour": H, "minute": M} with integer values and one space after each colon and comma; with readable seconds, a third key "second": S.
{"hour": 11, "minute": 25}
